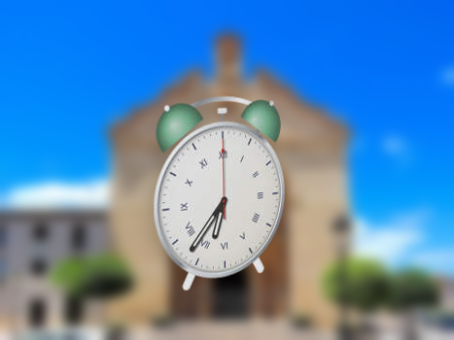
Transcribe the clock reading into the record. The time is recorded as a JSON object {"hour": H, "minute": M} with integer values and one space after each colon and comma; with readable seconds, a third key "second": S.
{"hour": 6, "minute": 37, "second": 0}
